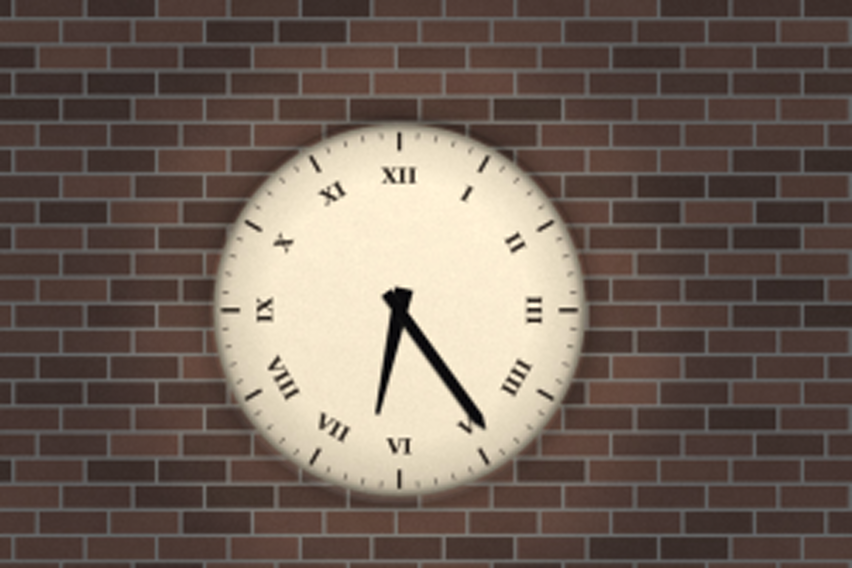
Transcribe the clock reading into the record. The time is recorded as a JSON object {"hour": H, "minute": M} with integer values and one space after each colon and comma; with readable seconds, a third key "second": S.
{"hour": 6, "minute": 24}
